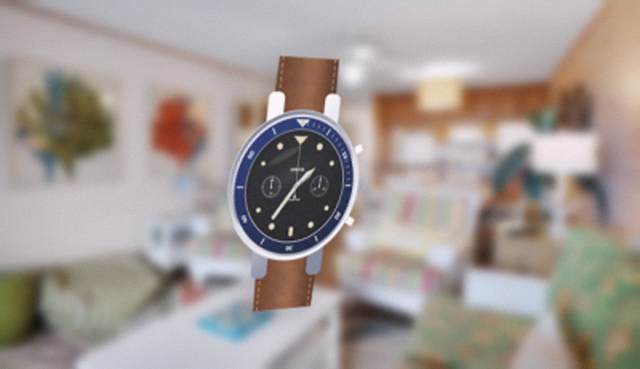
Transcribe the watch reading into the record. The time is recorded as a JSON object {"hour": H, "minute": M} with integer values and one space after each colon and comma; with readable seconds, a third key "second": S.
{"hour": 1, "minute": 36}
